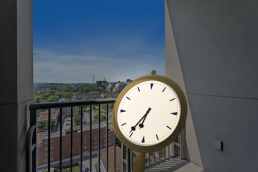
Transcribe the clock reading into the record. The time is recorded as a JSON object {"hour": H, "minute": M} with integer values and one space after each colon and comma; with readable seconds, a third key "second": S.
{"hour": 6, "minute": 36}
